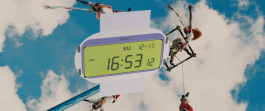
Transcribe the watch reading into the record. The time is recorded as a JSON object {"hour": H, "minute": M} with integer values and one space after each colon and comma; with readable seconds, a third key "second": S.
{"hour": 16, "minute": 53, "second": 12}
